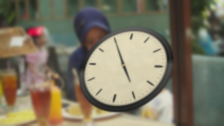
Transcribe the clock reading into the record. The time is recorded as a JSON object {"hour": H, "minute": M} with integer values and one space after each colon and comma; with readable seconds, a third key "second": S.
{"hour": 4, "minute": 55}
